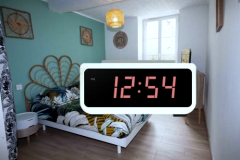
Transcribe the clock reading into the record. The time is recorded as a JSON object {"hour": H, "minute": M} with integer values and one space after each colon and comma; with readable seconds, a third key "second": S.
{"hour": 12, "minute": 54}
